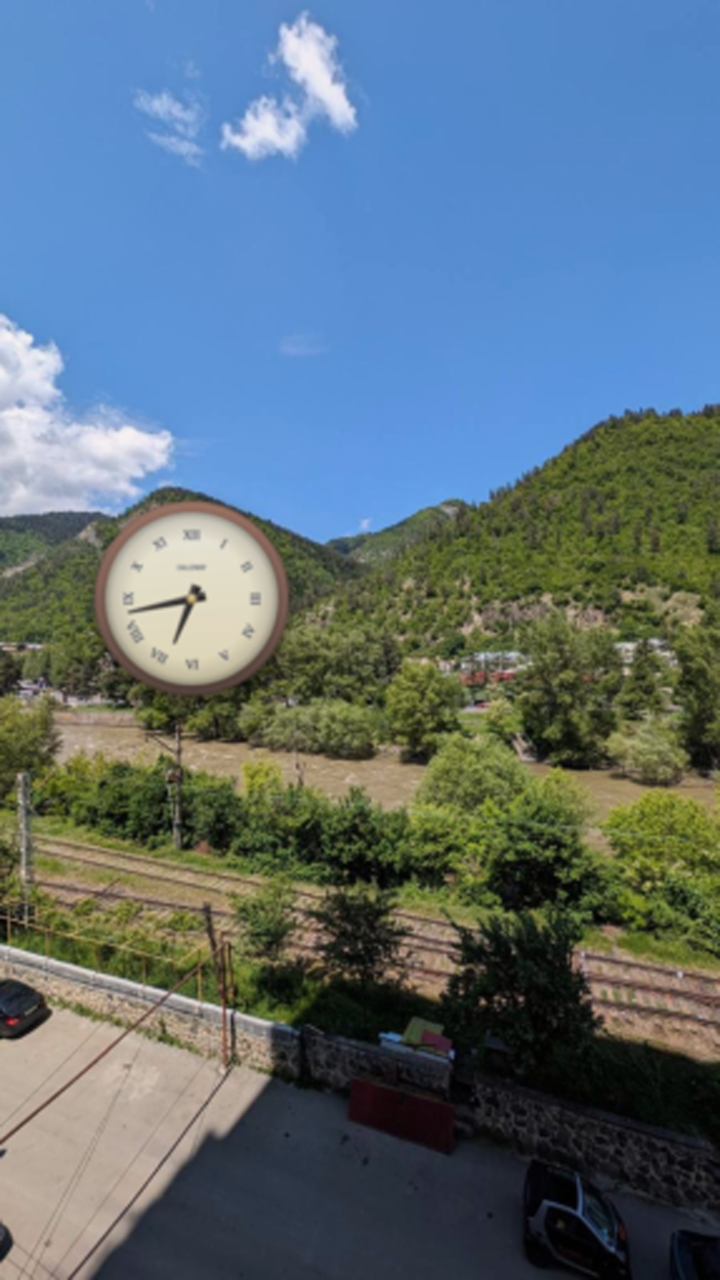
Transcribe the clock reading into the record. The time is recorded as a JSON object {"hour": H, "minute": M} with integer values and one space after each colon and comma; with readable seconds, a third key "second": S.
{"hour": 6, "minute": 43}
